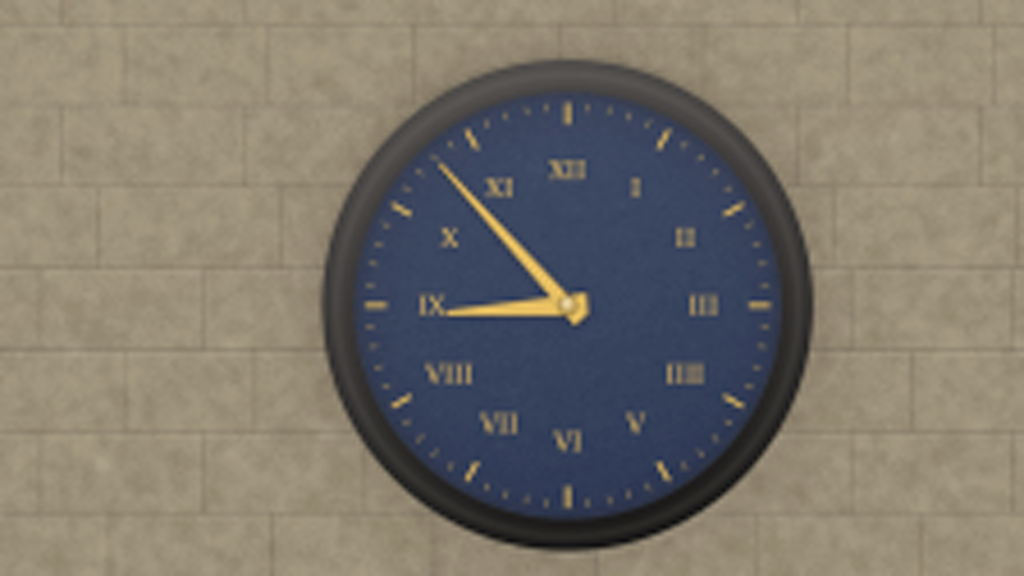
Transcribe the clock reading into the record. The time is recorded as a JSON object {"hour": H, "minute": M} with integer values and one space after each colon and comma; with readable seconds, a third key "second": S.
{"hour": 8, "minute": 53}
